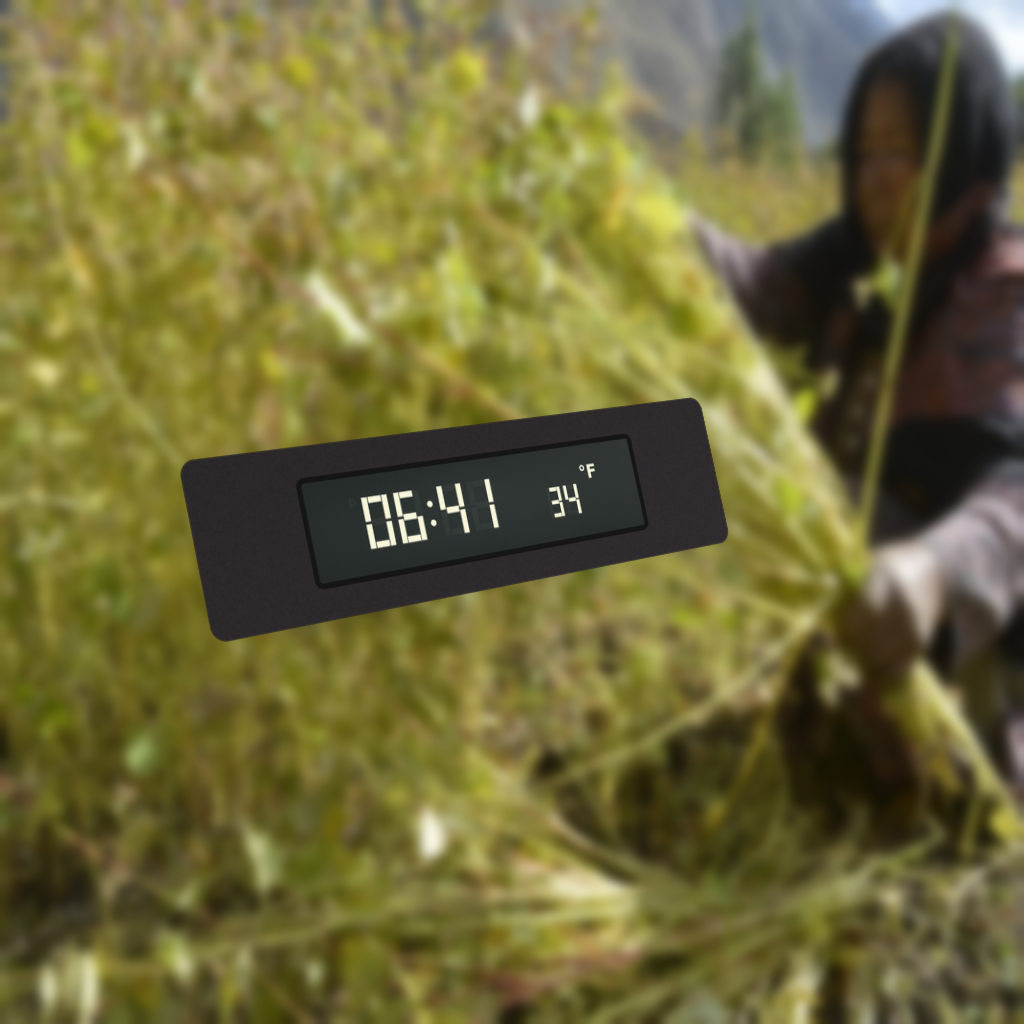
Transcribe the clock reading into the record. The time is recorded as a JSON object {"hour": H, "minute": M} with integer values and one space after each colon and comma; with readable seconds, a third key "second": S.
{"hour": 6, "minute": 41}
